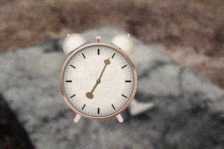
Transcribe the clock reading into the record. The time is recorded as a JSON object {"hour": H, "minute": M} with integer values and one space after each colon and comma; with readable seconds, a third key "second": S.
{"hour": 7, "minute": 4}
